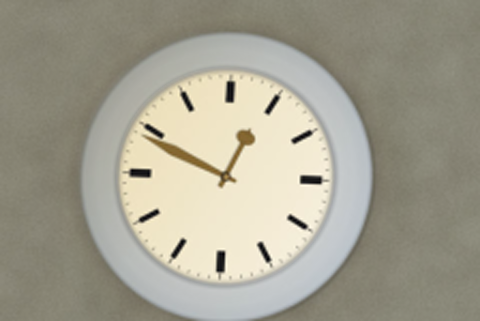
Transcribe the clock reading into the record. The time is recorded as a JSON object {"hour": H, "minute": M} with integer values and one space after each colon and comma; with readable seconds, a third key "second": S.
{"hour": 12, "minute": 49}
